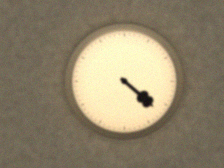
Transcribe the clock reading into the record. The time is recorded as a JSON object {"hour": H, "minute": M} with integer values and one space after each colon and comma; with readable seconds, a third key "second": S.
{"hour": 4, "minute": 22}
